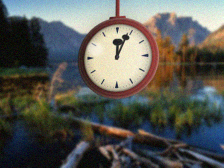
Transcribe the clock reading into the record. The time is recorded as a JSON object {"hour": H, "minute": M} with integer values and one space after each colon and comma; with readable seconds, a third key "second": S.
{"hour": 12, "minute": 4}
